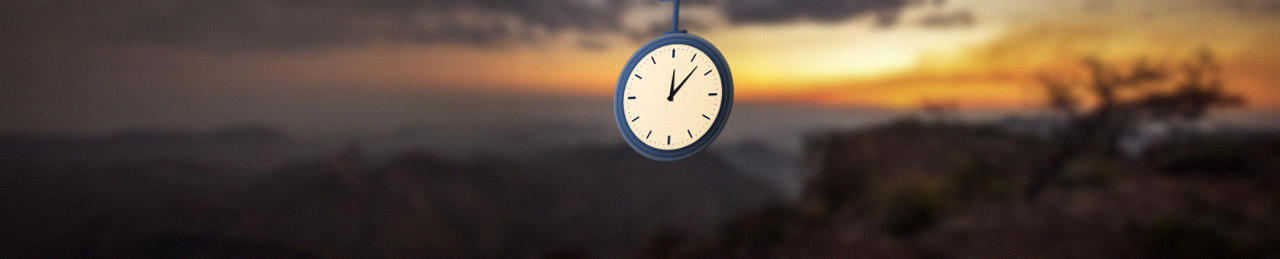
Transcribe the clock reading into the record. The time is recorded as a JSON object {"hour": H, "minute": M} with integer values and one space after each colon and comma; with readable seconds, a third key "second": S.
{"hour": 12, "minute": 7}
